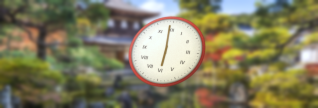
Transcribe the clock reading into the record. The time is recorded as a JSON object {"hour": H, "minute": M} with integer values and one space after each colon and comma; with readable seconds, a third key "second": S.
{"hour": 5, "minute": 59}
